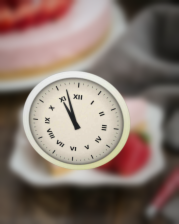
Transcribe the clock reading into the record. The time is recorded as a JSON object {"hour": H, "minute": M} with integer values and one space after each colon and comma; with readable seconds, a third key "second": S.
{"hour": 10, "minute": 57}
